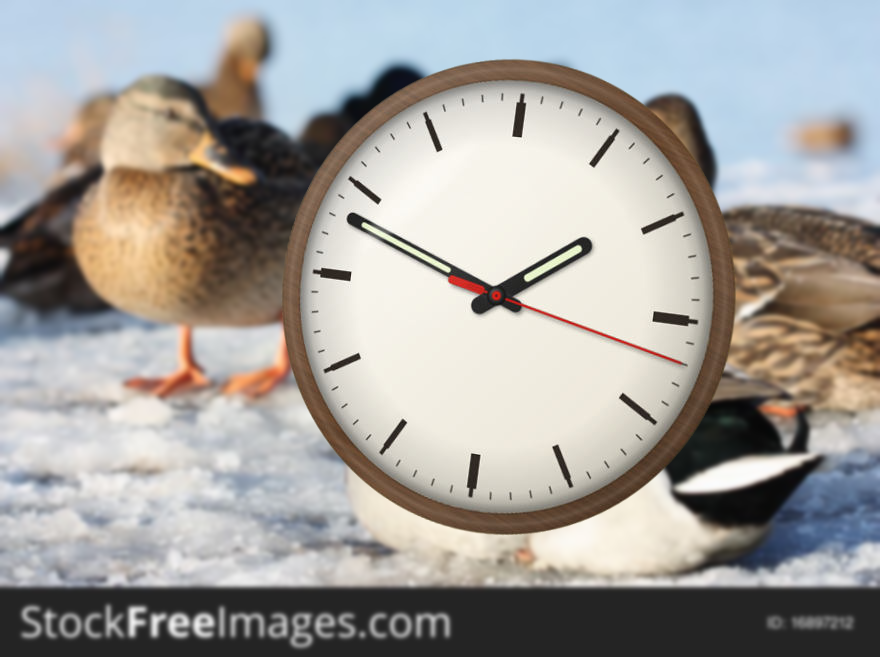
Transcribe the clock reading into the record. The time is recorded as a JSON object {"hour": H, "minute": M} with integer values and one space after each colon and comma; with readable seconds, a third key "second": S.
{"hour": 1, "minute": 48, "second": 17}
